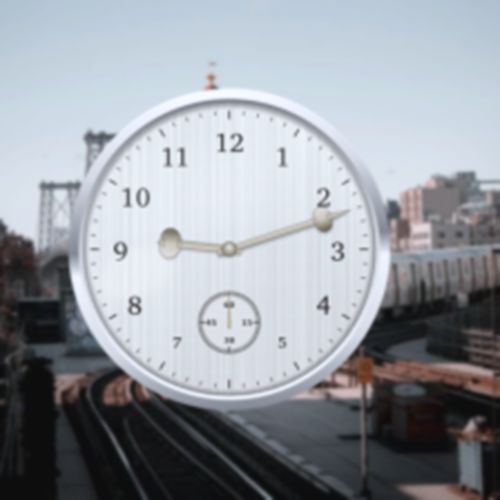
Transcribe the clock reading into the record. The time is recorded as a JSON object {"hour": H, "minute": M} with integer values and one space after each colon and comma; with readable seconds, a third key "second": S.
{"hour": 9, "minute": 12}
